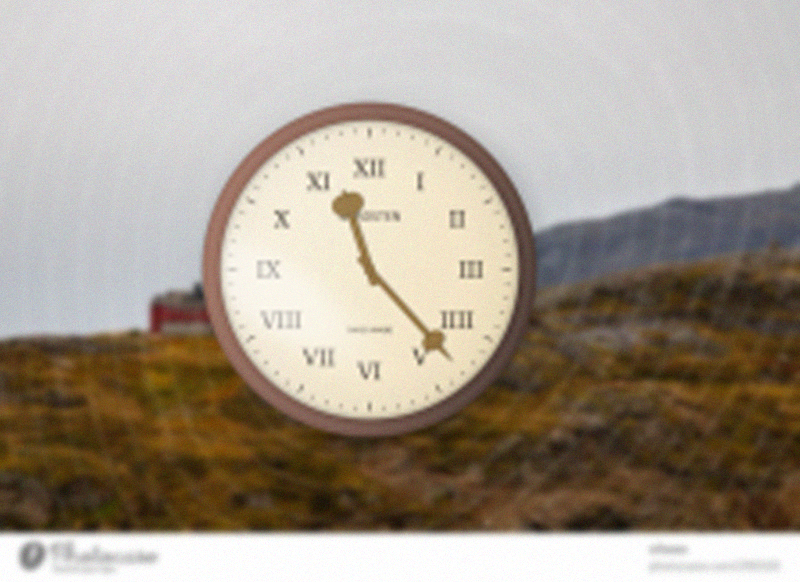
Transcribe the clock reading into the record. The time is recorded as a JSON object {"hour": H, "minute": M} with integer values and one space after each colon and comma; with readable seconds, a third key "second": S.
{"hour": 11, "minute": 23}
